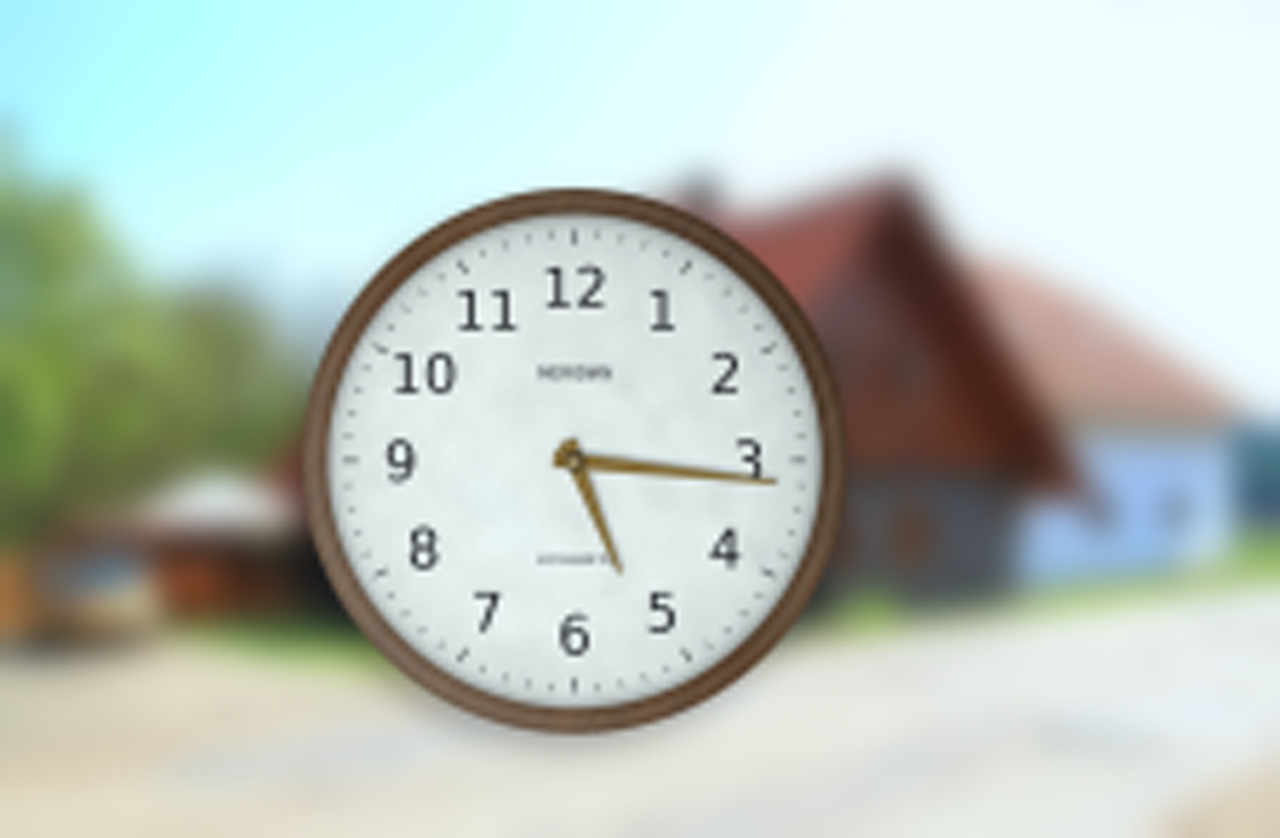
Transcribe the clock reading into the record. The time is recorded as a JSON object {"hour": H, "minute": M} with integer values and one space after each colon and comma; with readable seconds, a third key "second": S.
{"hour": 5, "minute": 16}
